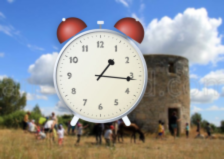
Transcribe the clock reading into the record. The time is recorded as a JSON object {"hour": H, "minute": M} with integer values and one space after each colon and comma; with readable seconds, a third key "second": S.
{"hour": 1, "minute": 16}
